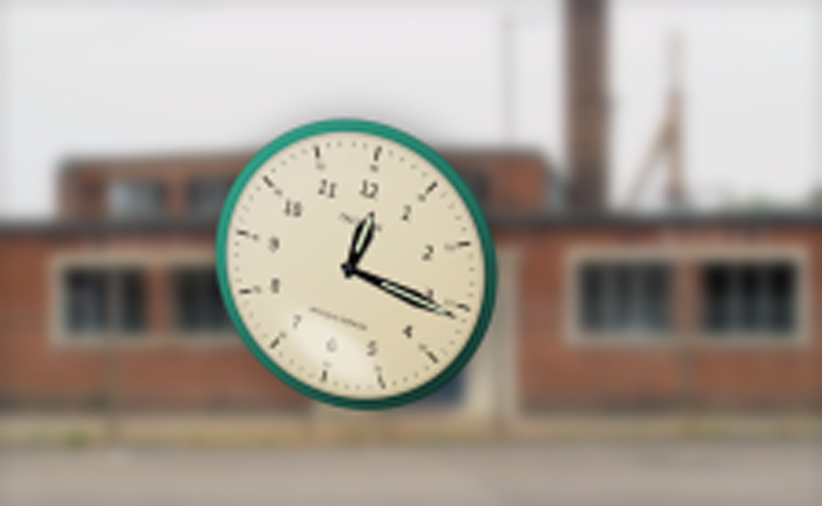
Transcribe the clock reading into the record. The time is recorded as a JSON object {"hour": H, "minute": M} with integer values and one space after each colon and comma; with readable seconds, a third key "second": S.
{"hour": 12, "minute": 16}
